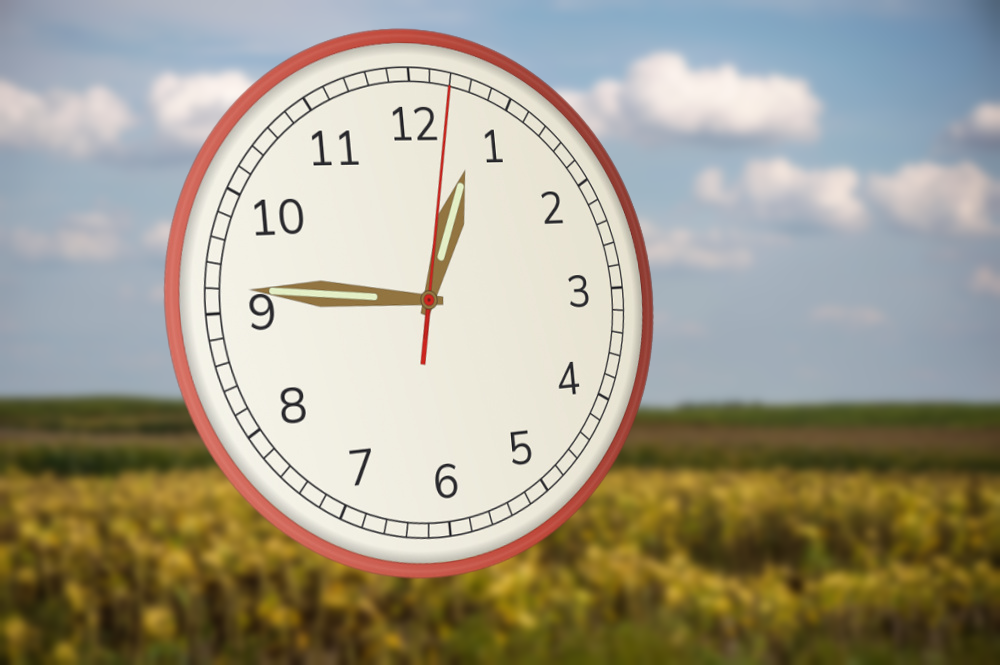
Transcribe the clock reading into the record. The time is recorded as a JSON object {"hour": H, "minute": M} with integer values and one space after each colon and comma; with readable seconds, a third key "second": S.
{"hour": 12, "minute": 46, "second": 2}
